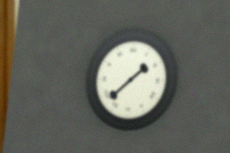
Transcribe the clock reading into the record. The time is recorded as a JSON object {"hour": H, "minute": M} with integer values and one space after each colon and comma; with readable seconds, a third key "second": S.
{"hour": 1, "minute": 38}
